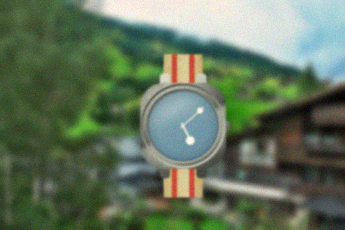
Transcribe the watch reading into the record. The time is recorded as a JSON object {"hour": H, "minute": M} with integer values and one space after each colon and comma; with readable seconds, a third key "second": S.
{"hour": 5, "minute": 8}
